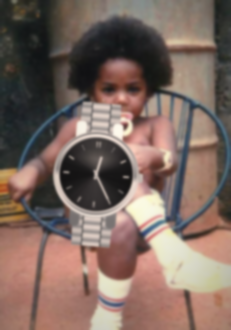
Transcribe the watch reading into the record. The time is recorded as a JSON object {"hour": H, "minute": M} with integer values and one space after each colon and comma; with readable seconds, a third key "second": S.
{"hour": 12, "minute": 25}
